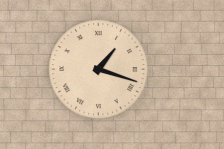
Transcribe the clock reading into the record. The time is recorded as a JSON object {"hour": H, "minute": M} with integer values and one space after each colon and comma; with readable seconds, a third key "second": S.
{"hour": 1, "minute": 18}
